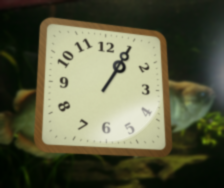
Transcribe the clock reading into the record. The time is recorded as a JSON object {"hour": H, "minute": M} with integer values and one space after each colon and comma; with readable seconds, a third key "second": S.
{"hour": 1, "minute": 5}
